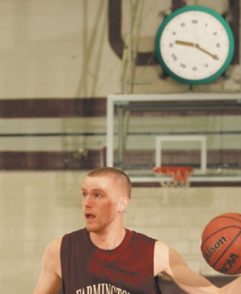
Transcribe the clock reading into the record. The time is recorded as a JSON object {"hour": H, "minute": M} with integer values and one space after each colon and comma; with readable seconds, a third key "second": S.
{"hour": 9, "minute": 20}
